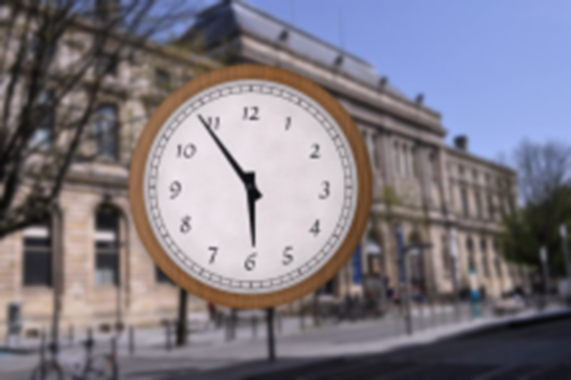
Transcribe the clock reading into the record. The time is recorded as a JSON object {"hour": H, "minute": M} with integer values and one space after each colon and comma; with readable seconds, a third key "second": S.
{"hour": 5, "minute": 54}
